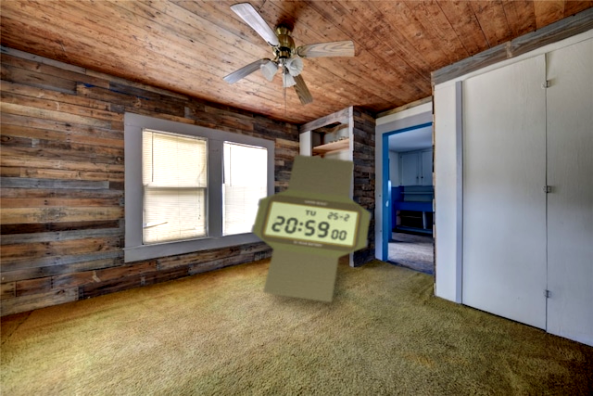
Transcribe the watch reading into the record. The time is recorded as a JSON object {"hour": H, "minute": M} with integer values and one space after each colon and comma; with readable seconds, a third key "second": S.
{"hour": 20, "minute": 59, "second": 0}
